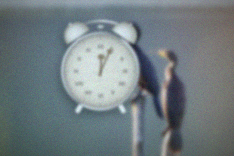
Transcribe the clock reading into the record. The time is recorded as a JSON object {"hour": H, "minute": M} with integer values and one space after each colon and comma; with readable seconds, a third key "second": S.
{"hour": 12, "minute": 4}
